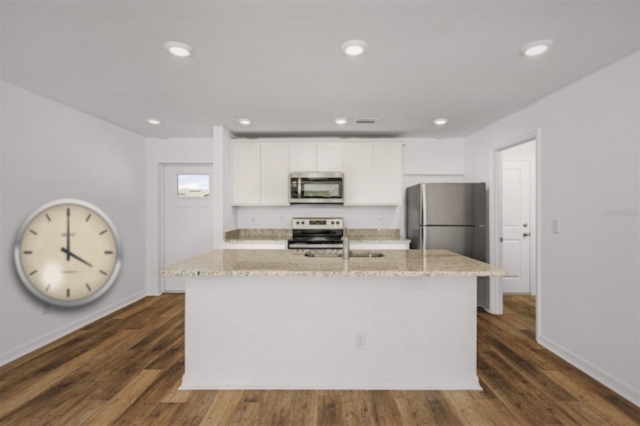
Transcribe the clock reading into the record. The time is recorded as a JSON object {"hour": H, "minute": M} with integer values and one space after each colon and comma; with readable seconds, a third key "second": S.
{"hour": 4, "minute": 0}
